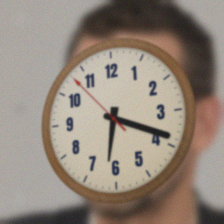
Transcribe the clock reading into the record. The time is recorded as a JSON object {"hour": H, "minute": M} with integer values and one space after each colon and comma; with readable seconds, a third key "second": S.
{"hour": 6, "minute": 18, "second": 53}
